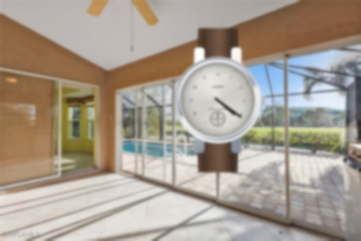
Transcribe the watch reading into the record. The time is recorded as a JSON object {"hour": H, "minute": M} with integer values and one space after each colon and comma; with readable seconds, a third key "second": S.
{"hour": 4, "minute": 21}
